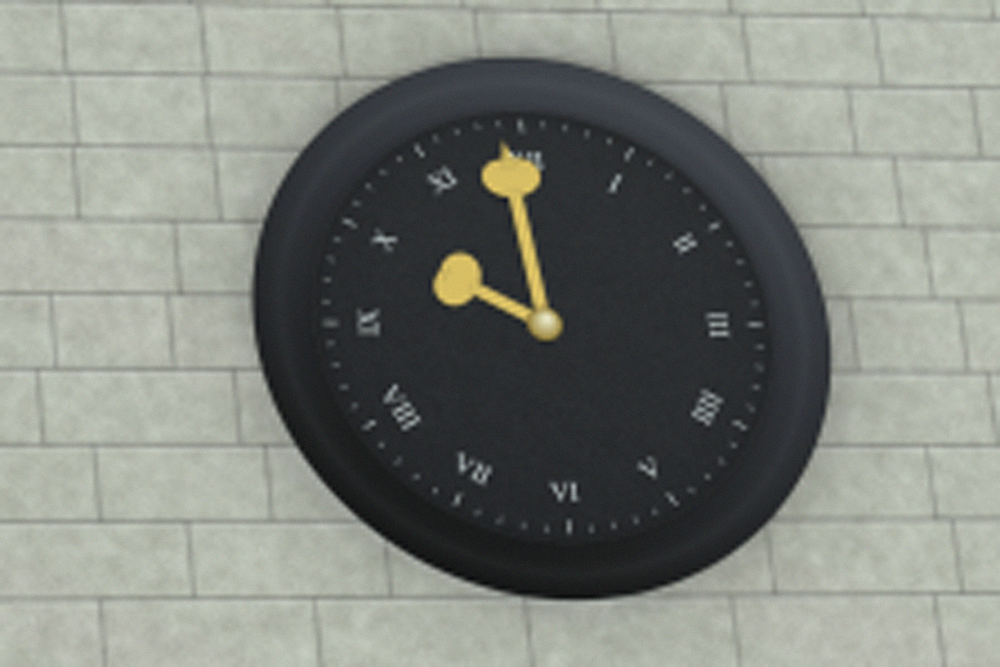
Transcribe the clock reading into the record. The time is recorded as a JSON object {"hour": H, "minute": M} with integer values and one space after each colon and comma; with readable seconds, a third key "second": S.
{"hour": 9, "minute": 59}
